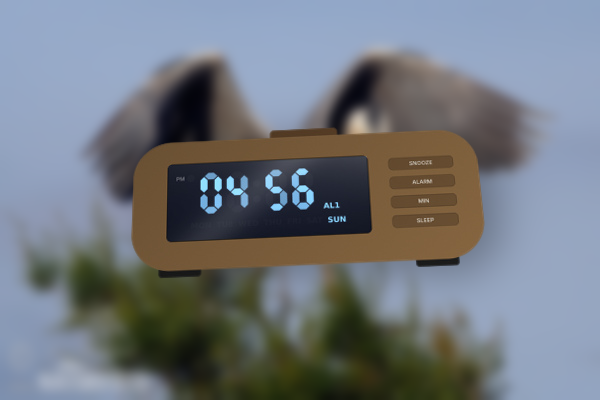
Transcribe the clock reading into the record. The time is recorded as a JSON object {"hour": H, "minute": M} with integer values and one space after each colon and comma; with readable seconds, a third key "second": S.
{"hour": 4, "minute": 56}
